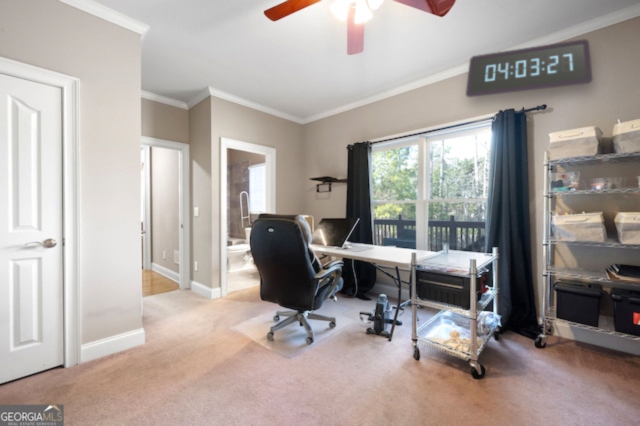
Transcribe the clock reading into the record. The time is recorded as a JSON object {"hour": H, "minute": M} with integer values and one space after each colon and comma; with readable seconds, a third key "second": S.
{"hour": 4, "minute": 3, "second": 27}
